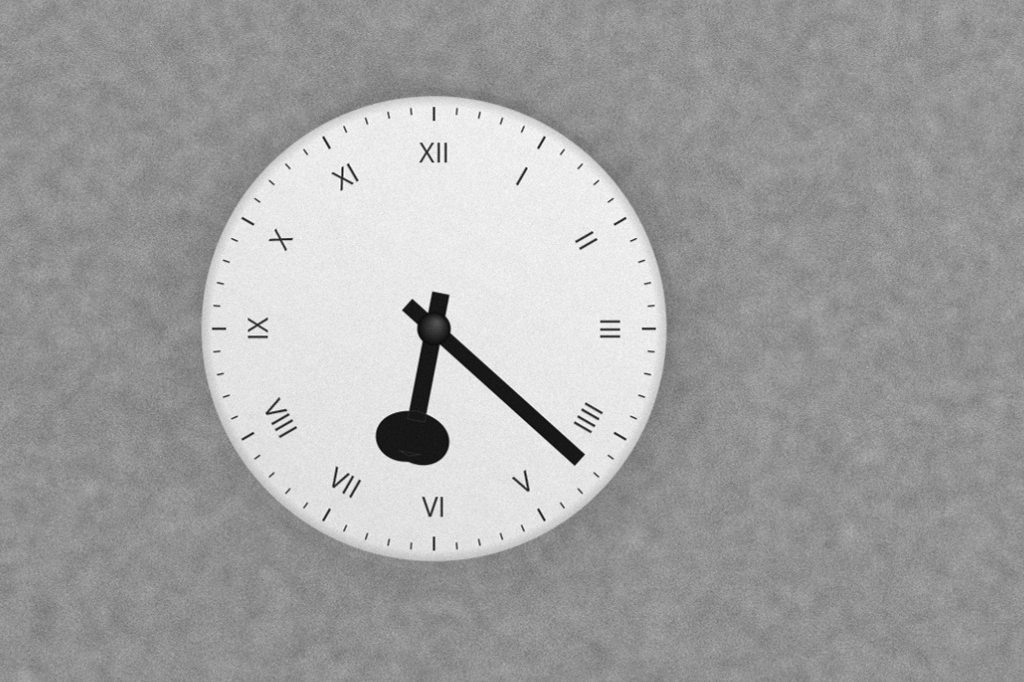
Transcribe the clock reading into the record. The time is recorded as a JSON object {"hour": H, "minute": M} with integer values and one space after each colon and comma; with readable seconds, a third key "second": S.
{"hour": 6, "minute": 22}
